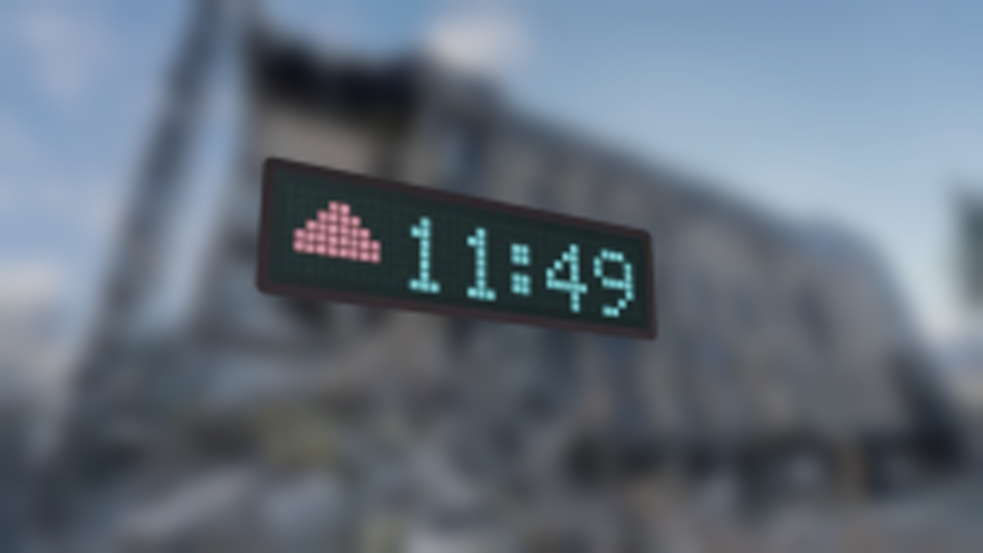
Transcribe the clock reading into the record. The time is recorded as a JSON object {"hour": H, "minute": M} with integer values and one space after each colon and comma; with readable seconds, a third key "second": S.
{"hour": 11, "minute": 49}
